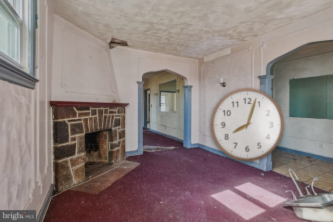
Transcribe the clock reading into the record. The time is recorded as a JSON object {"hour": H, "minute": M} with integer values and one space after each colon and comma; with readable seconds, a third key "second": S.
{"hour": 8, "minute": 3}
